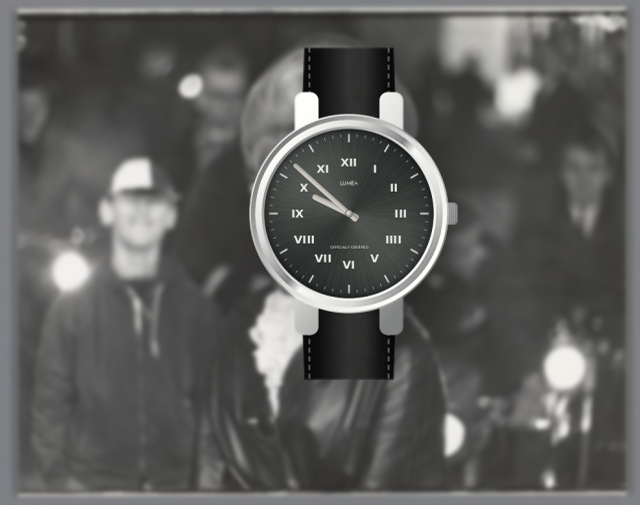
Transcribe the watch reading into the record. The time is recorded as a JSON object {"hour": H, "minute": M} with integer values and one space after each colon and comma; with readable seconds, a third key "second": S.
{"hour": 9, "minute": 52}
